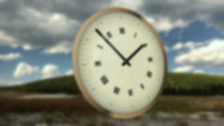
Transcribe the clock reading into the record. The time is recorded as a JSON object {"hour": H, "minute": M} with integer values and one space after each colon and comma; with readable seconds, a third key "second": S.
{"hour": 1, "minute": 53}
